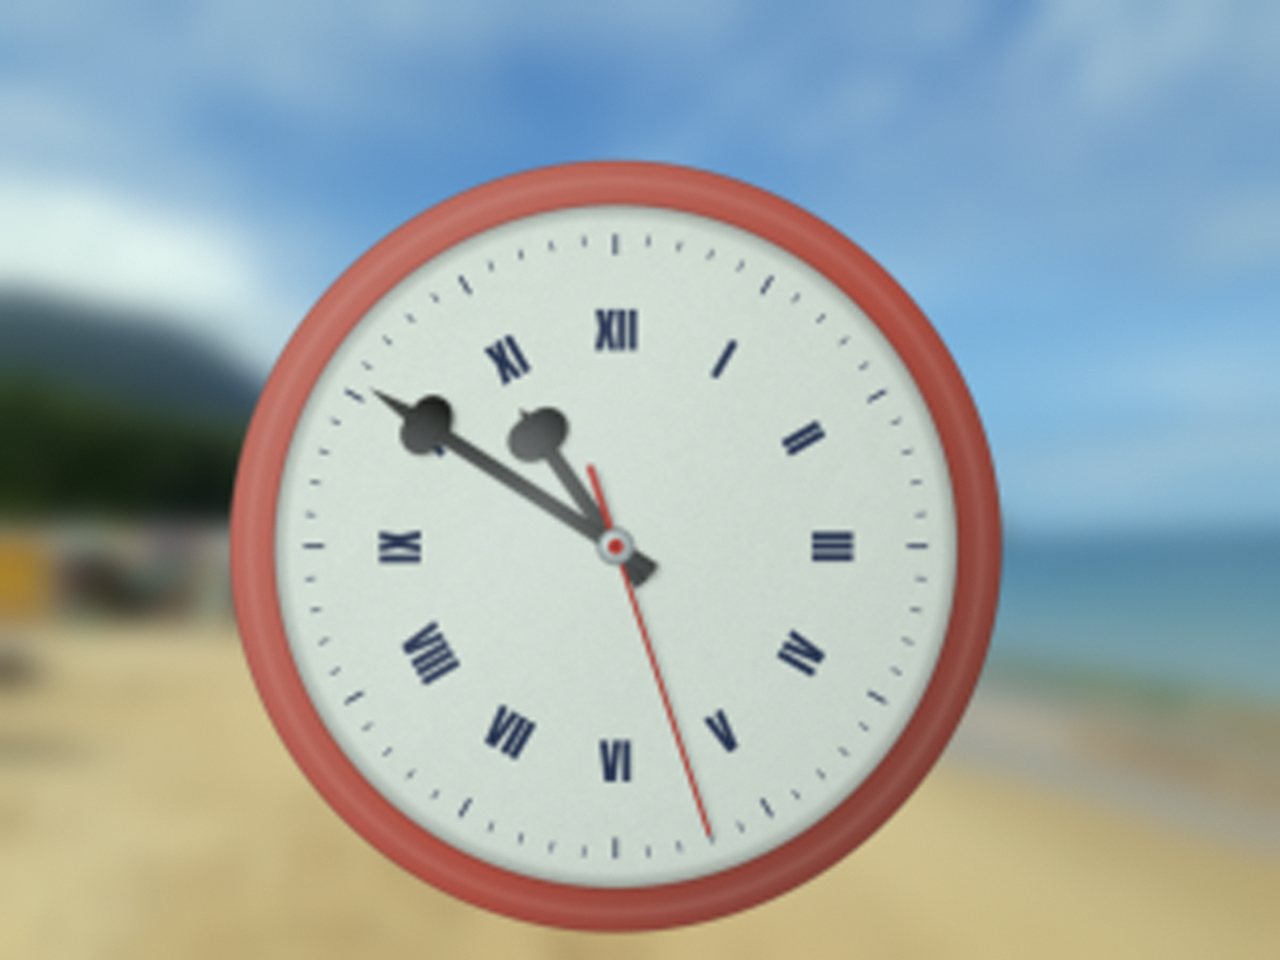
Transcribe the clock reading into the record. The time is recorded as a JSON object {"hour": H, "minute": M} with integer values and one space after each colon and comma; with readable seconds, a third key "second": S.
{"hour": 10, "minute": 50, "second": 27}
